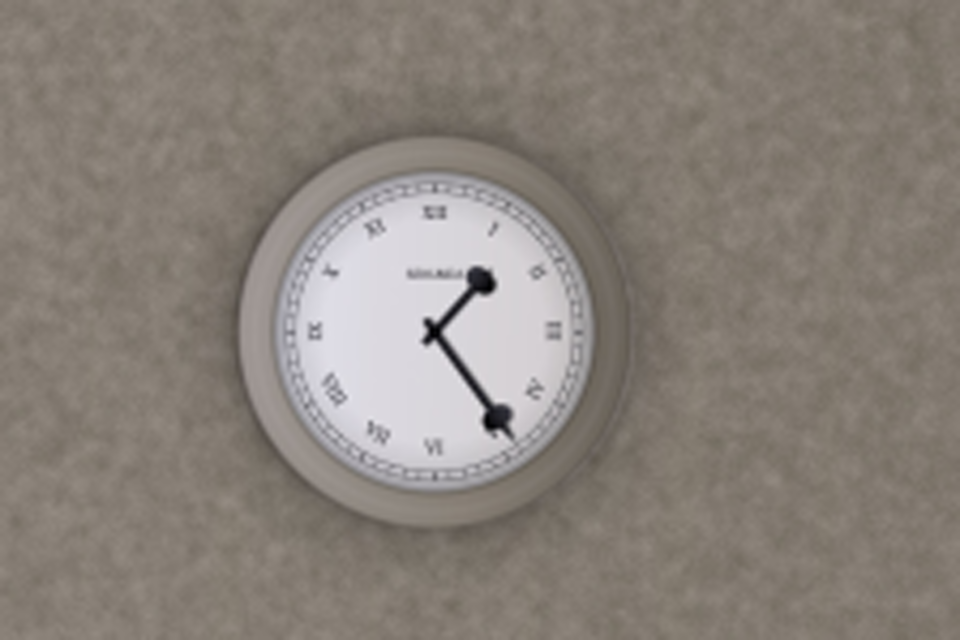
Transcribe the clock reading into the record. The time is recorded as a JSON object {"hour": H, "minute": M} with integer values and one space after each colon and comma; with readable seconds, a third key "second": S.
{"hour": 1, "minute": 24}
